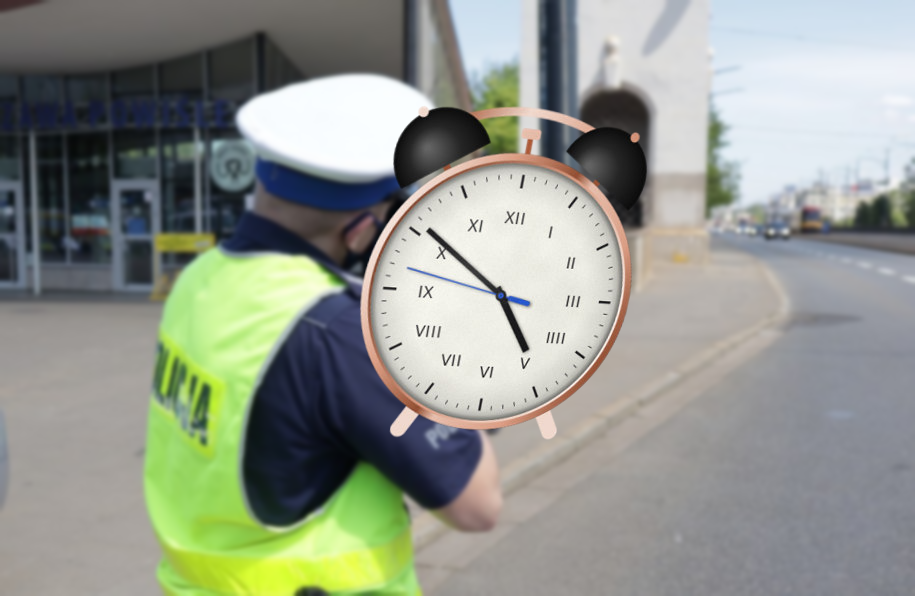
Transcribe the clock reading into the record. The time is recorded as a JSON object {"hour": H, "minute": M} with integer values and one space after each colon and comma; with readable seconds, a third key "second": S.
{"hour": 4, "minute": 50, "second": 47}
